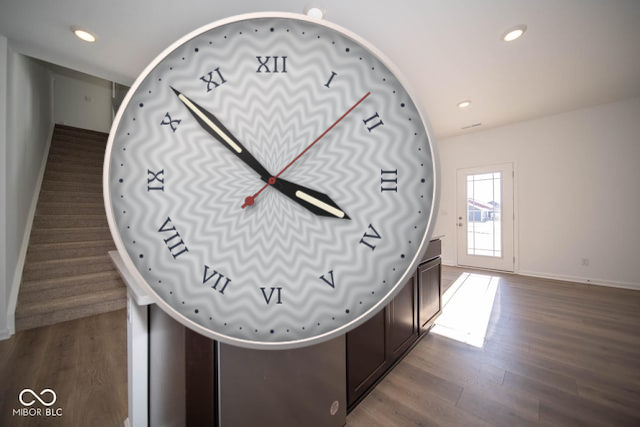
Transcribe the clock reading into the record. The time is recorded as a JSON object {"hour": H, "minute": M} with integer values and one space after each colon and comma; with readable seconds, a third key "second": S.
{"hour": 3, "minute": 52, "second": 8}
